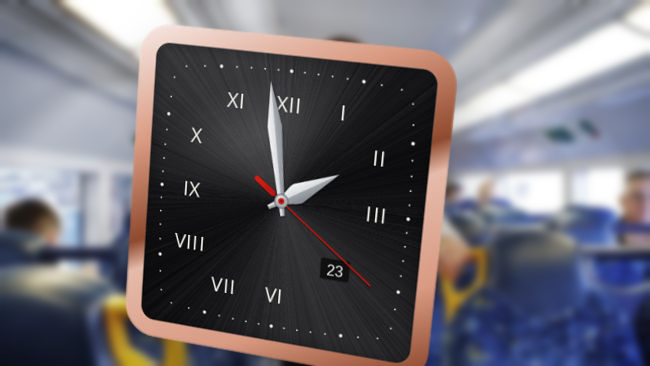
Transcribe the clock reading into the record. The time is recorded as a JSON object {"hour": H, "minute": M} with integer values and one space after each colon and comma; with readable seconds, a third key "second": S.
{"hour": 1, "minute": 58, "second": 21}
